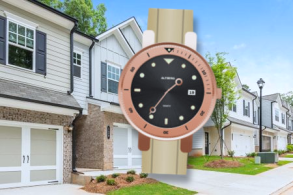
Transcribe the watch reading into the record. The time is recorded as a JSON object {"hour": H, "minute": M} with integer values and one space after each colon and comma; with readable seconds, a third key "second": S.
{"hour": 1, "minute": 36}
